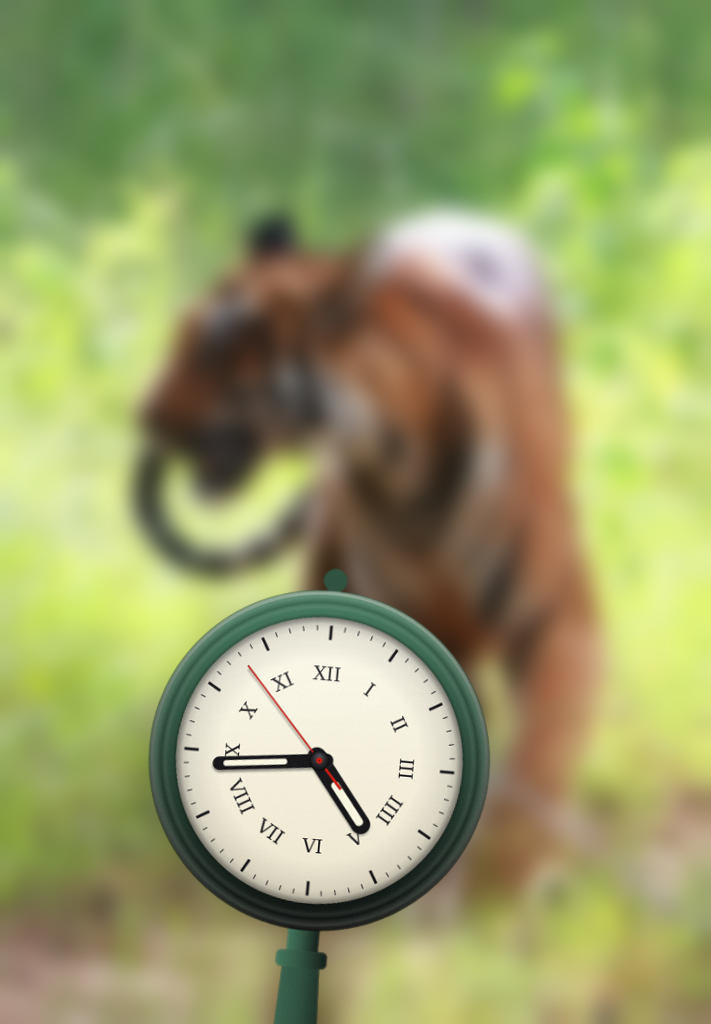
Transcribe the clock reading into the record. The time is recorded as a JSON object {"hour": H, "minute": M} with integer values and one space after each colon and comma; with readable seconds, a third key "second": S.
{"hour": 4, "minute": 43, "second": 53}
